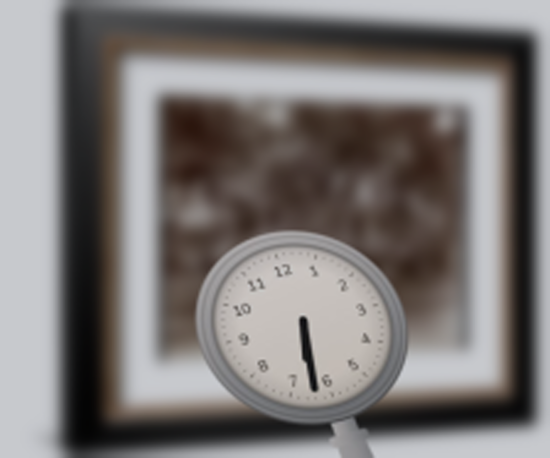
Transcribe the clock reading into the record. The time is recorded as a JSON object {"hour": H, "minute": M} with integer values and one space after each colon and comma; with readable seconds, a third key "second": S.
{"hour": 6, "minute": 32}
